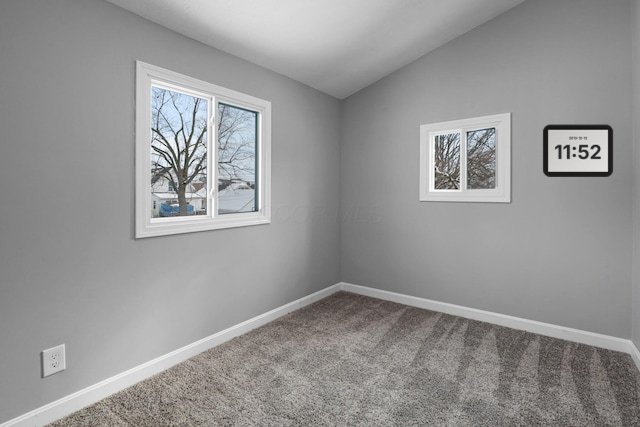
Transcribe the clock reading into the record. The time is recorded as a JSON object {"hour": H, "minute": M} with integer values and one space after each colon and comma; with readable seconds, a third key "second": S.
{"hour": 11, "minute": 52}
